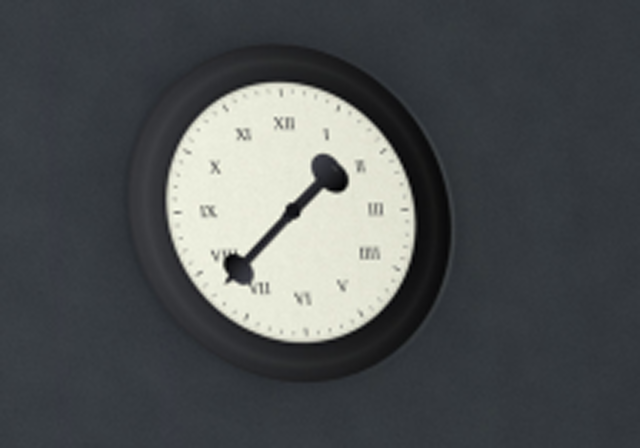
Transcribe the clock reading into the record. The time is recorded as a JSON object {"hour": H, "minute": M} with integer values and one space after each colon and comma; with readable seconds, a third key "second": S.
{"hour": 1, "minute": 38}
